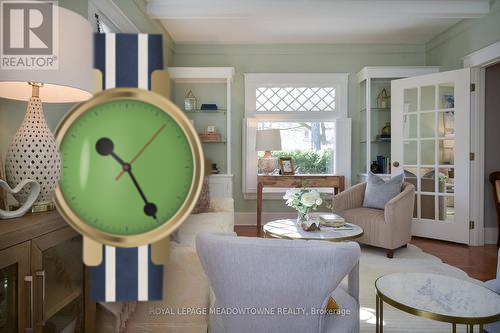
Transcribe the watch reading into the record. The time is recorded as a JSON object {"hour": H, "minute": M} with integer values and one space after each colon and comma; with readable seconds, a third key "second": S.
{"hour": 10, "minute": 25, "second": 7}
